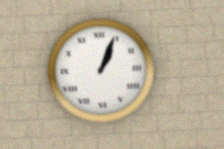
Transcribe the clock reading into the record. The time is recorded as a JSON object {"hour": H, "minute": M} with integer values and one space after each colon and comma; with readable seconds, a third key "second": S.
{"hour": 1, "minute": 4}
